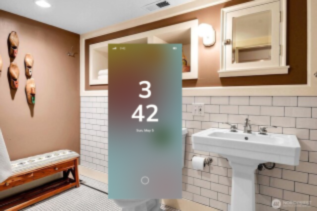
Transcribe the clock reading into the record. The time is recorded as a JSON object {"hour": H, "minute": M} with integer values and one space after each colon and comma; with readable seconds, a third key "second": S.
{"hour": 3, "minute": 42}
